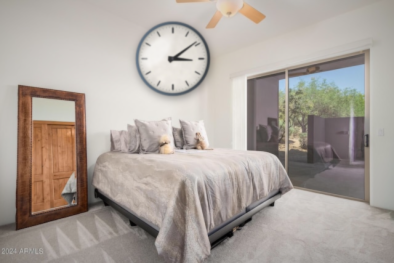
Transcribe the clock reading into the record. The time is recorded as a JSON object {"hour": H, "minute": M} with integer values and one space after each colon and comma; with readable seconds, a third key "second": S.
{"hour": 3, "minute": 9}
